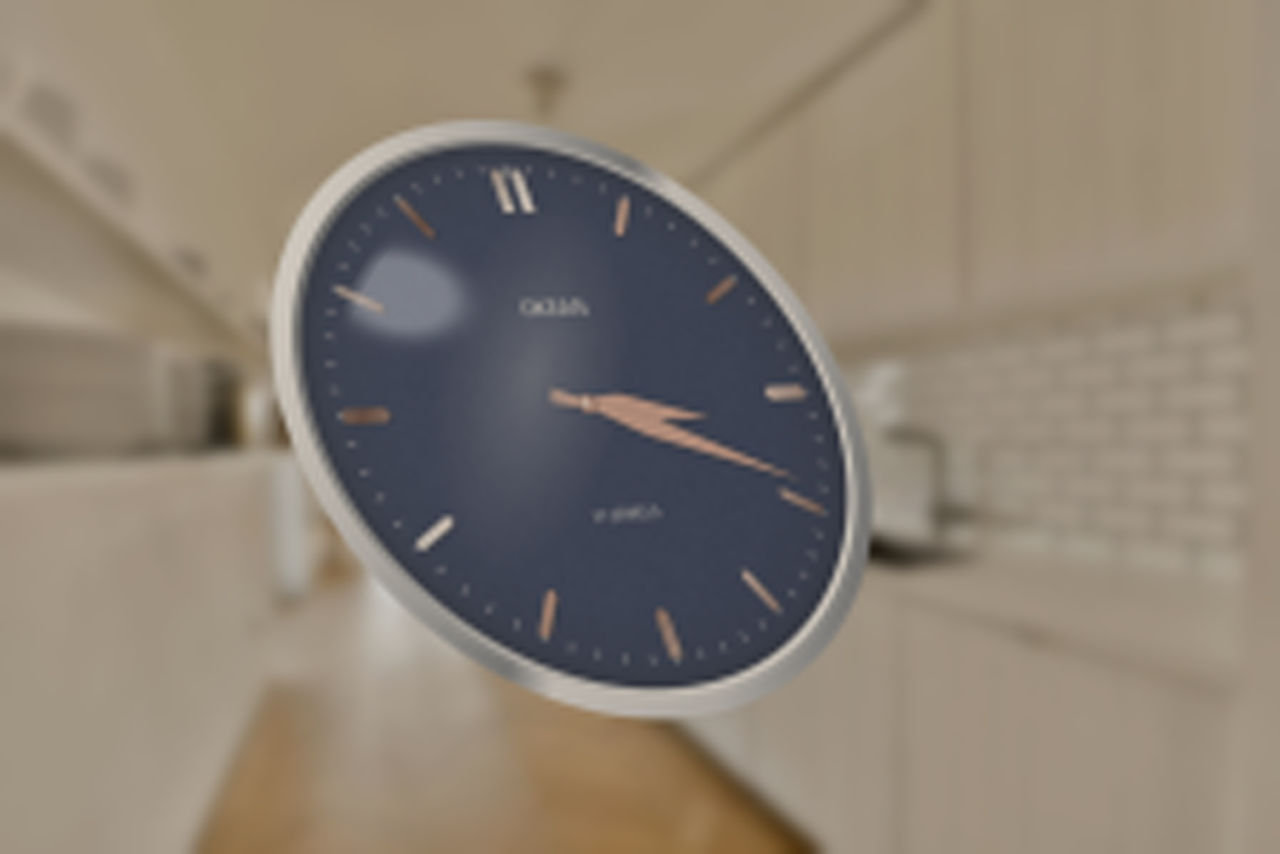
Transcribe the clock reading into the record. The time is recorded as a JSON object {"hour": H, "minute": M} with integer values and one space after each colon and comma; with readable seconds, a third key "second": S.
{"hour": 3, "minute": 19}
